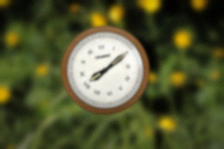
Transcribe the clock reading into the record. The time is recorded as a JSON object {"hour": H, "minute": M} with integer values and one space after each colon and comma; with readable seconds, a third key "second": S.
{"hour": 8, "minute": 10}
